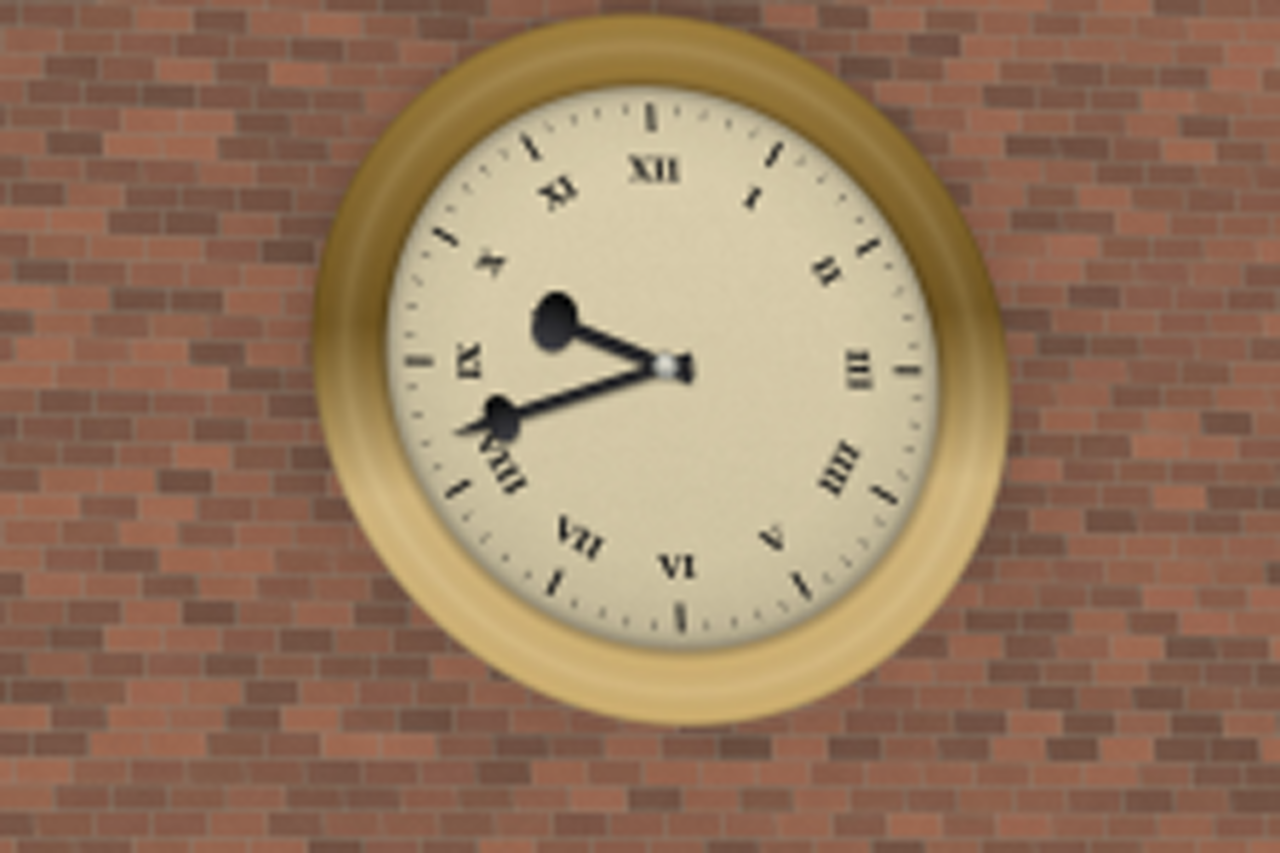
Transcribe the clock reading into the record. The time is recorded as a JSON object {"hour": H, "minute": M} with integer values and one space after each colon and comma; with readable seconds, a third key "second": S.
{"hour": 9, "minute": 42}
